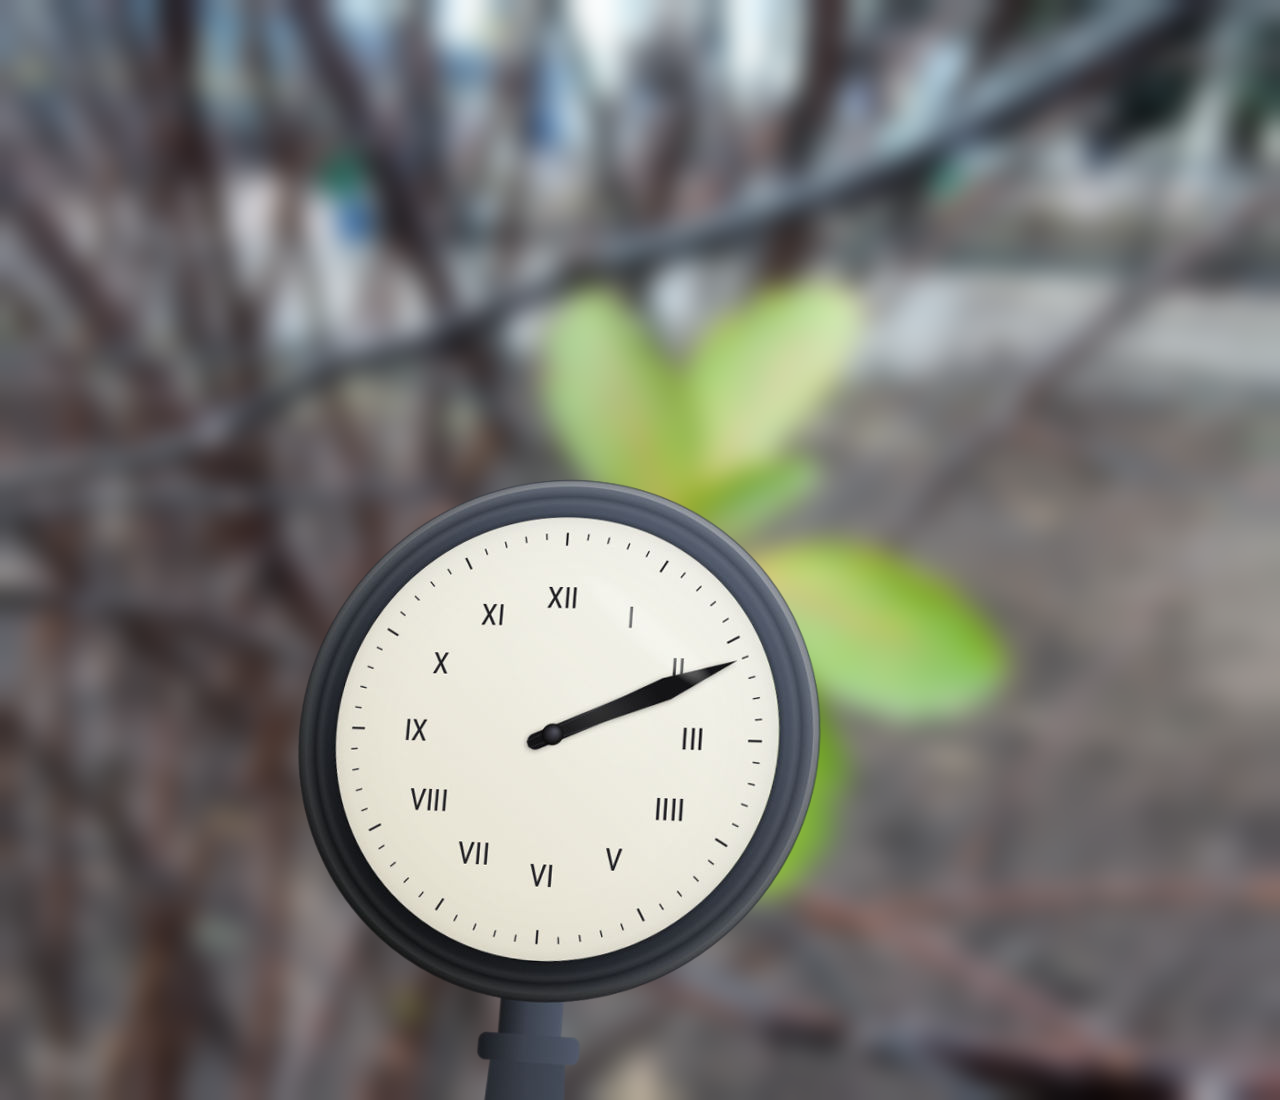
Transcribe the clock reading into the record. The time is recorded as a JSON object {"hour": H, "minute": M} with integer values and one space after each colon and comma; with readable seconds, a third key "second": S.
{"hour": 2, "minute": 11}
